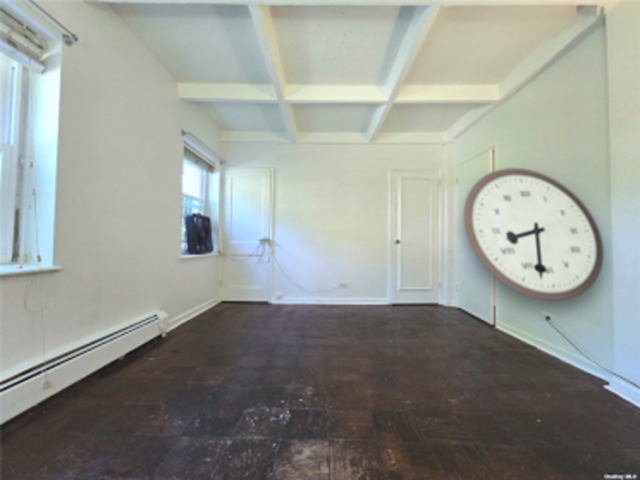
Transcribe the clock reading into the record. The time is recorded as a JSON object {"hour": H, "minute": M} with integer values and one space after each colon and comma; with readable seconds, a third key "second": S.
{"hour": 8, "minute": 32}
